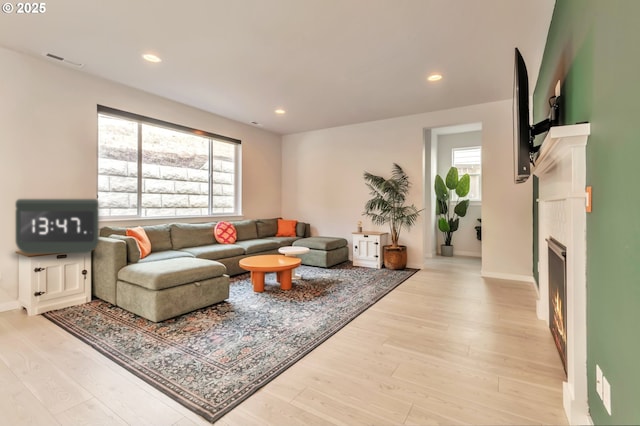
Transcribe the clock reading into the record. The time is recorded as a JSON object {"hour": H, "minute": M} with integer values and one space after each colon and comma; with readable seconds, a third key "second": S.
{"hour": 13, "minute": 47}
